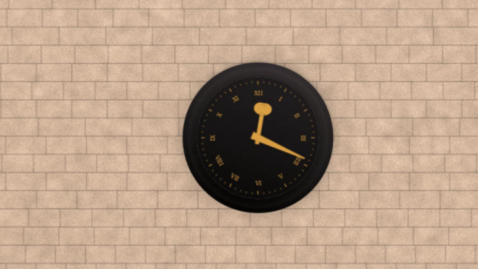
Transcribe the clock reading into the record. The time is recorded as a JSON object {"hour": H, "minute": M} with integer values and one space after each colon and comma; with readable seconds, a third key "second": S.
{"hour": 12, "minute": 19}
